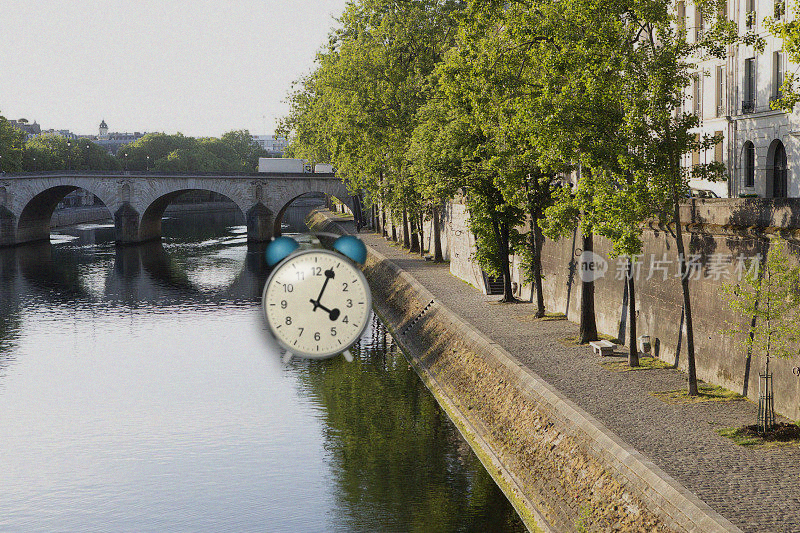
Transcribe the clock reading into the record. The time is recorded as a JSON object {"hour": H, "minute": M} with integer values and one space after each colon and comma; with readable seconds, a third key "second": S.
{"hour": 4, "minute": 4}
